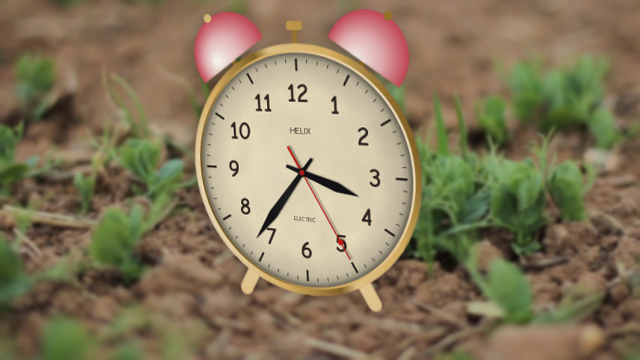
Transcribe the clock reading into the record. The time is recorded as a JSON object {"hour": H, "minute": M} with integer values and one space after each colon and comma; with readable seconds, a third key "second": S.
{"hour": 3, "minute": 36, "second": 25}
